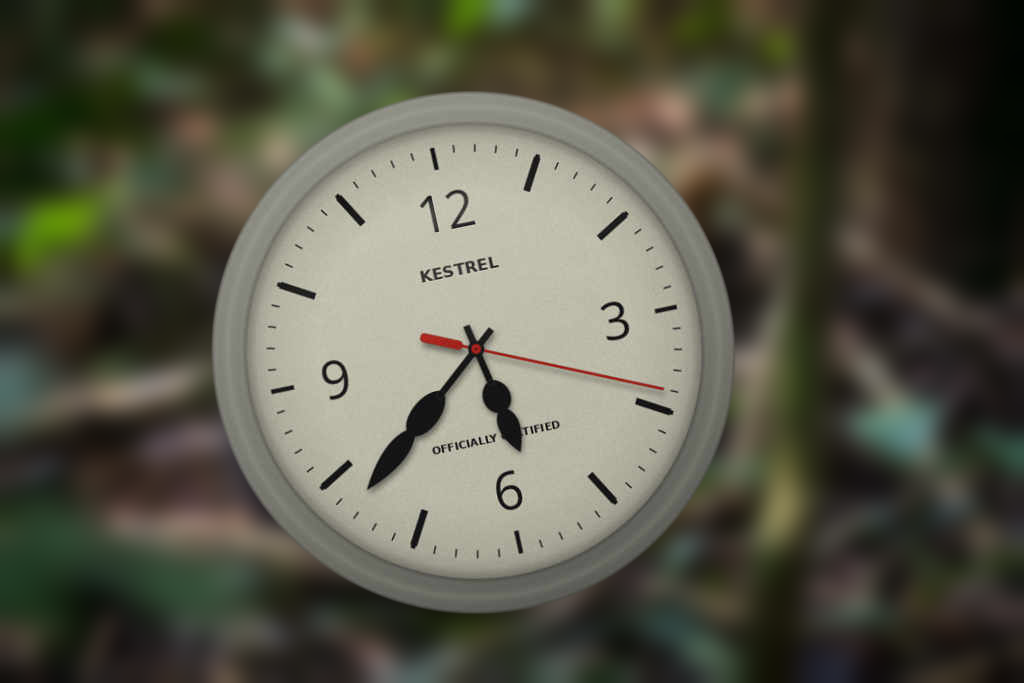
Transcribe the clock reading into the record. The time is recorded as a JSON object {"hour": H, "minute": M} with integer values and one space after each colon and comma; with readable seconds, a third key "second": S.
{"hour": 5, "minute": 38, "second": 19}
